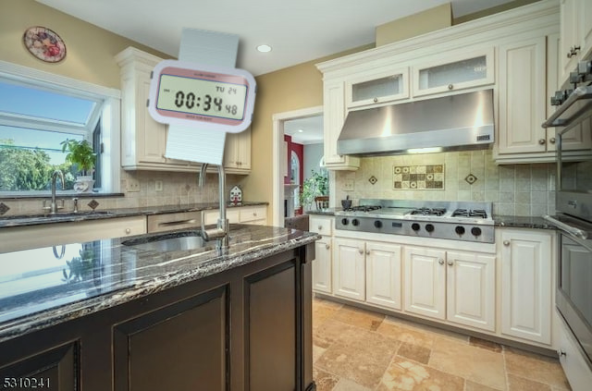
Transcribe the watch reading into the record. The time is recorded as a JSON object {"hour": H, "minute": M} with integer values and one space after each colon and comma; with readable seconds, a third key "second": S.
{"hour": 0, "minute": 34, "second": 48}
